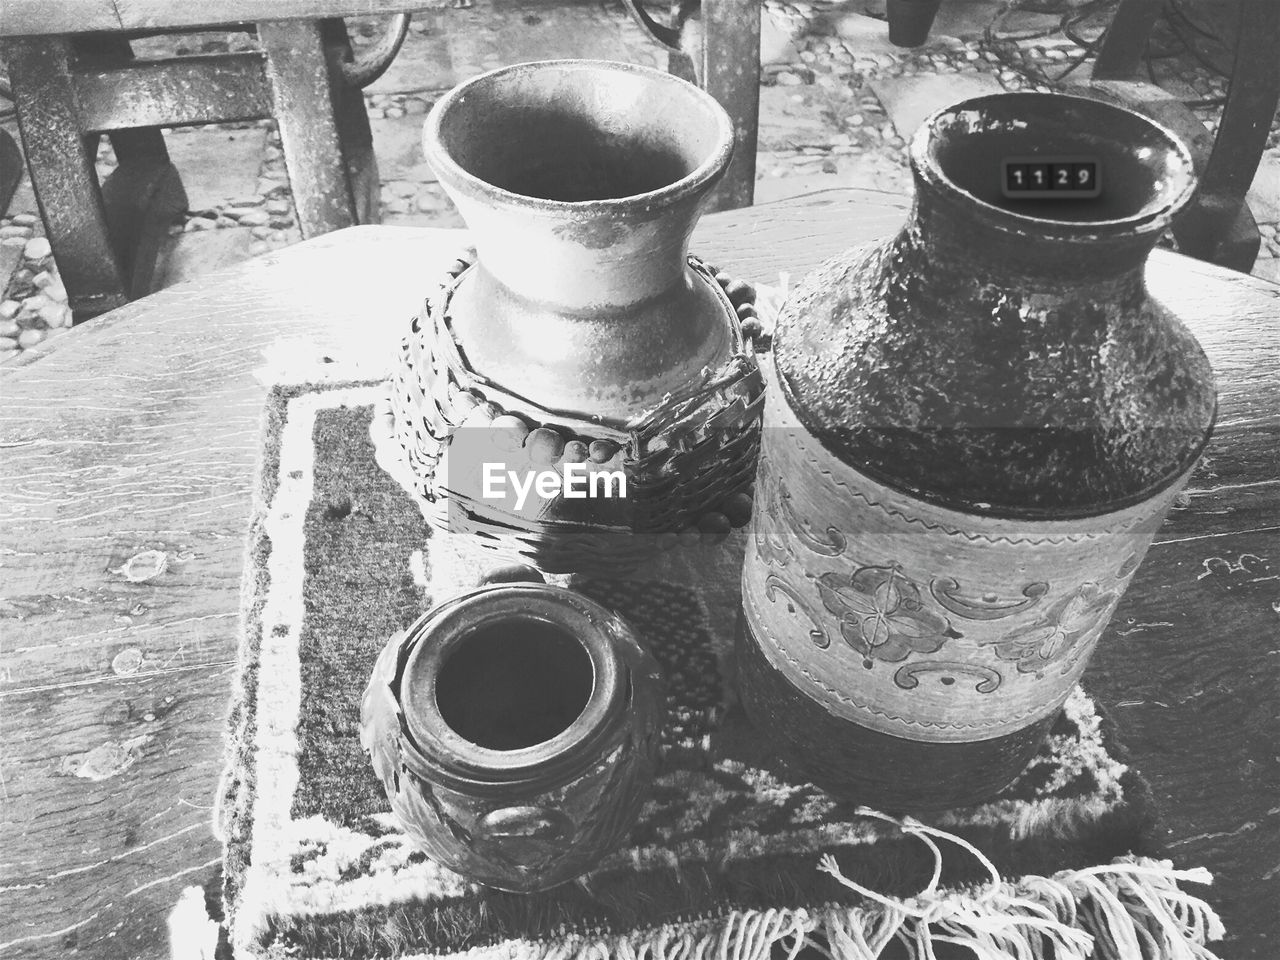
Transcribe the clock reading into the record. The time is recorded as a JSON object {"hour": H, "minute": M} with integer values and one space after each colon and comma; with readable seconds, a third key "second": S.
{"hour": 11, "minute": 29}
